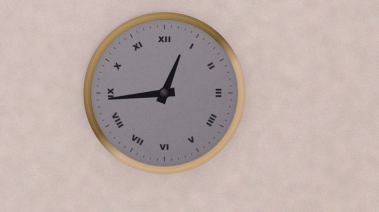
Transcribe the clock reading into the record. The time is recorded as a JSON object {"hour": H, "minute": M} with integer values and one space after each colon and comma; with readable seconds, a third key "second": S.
{"hour": 12, "minute": 44}
